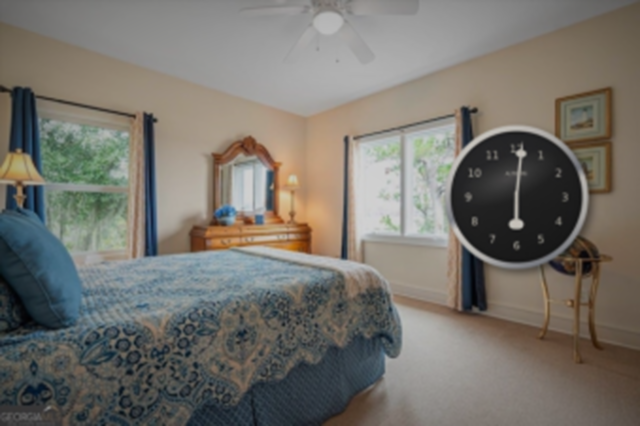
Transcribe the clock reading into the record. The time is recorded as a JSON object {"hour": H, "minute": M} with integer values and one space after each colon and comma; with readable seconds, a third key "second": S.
{"hour": 6, "minute": 1}
